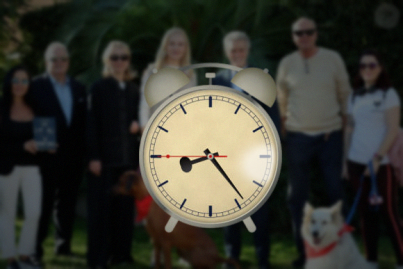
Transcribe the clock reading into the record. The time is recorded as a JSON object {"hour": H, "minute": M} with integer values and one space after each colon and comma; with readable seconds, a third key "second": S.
{"hour": 8, "minute": 23, "second": 45}
